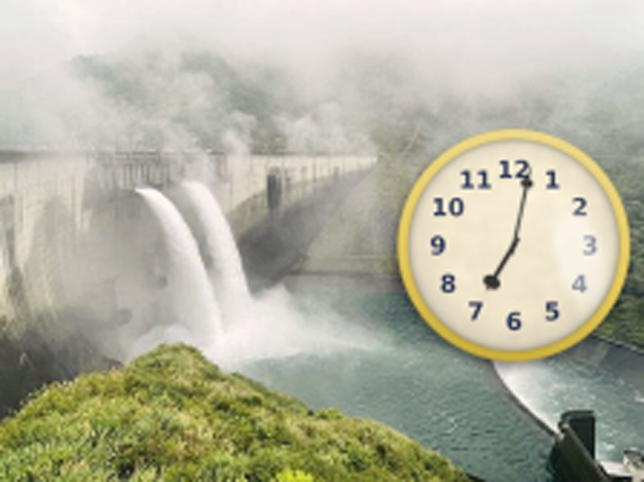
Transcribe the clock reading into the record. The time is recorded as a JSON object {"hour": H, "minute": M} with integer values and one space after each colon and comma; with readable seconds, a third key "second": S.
{"hour": 7, "minute": 2}
